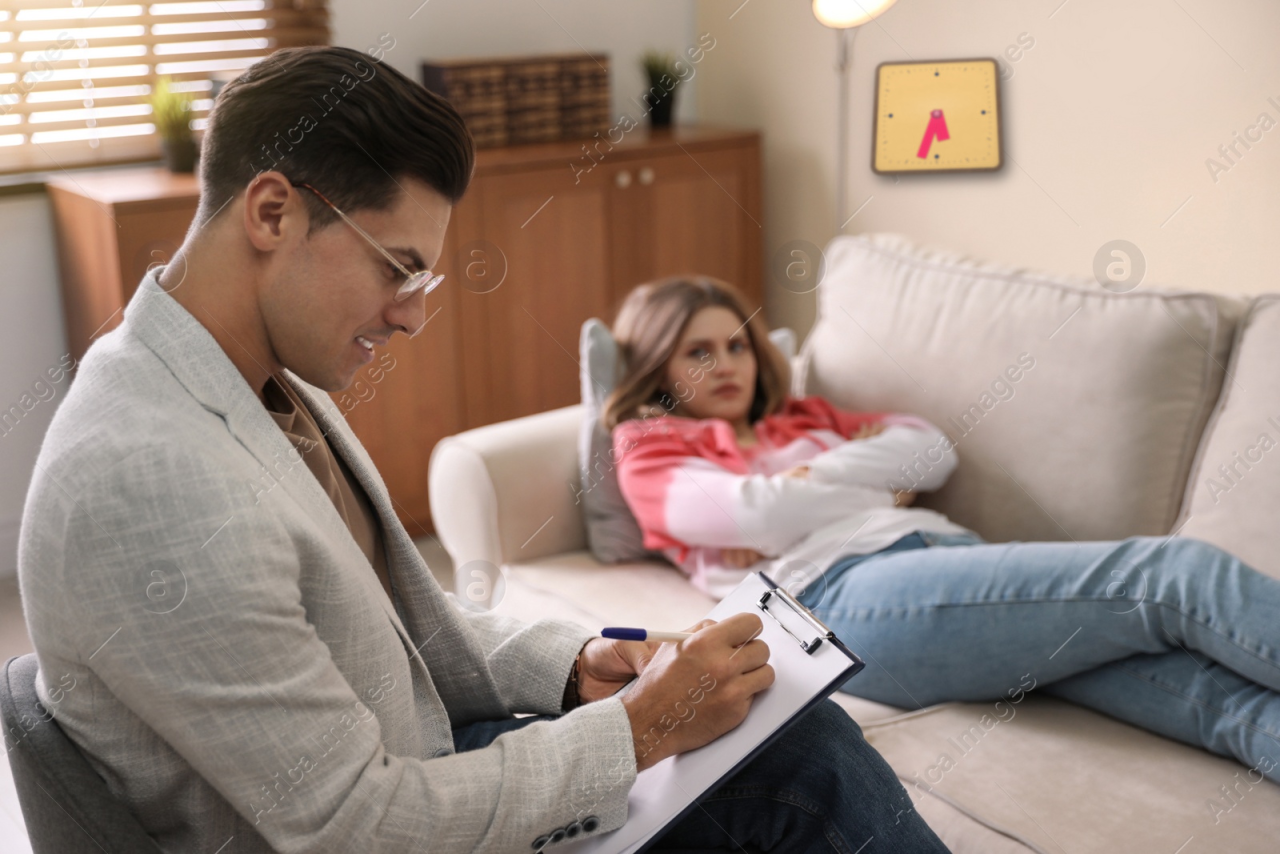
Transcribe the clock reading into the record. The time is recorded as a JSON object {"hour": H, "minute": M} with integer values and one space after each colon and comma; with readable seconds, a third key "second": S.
{"hour": 5, "minute": 33}
